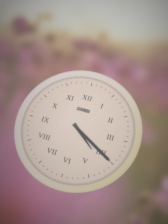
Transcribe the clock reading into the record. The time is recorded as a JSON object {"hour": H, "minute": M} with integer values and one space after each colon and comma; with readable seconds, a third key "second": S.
{"hour": 4, "minute": 20}
